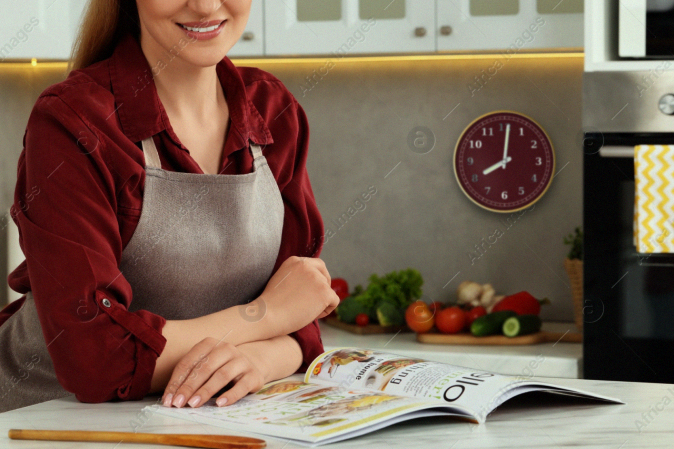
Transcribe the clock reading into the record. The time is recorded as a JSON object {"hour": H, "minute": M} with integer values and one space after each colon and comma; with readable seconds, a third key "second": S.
{"hour": 8, "minute": 1}
